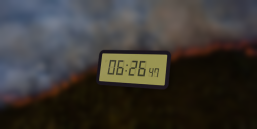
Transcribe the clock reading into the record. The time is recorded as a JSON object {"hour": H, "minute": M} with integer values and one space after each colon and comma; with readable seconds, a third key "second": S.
{"hour": 6, "minute": 26, "second": 47}
